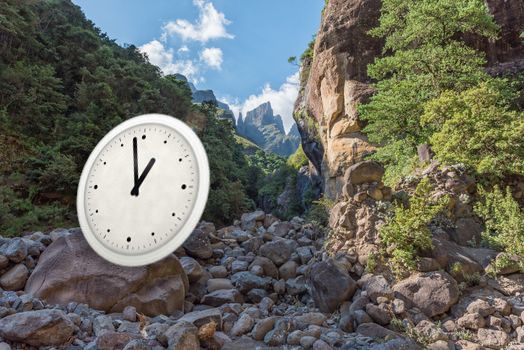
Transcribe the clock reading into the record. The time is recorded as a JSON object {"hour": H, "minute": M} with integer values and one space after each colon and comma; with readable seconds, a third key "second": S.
{"hour": 12, "minute": 58}
